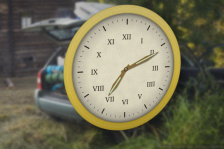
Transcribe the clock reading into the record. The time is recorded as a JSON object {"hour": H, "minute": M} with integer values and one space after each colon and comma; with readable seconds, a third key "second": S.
{"hour": 7, "minute": 11}
